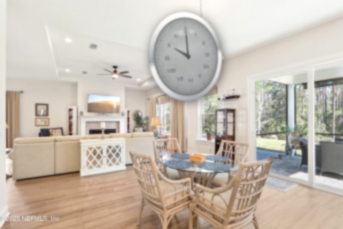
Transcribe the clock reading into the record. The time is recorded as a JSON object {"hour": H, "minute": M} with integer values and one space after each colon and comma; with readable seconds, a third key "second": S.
{"hour": 10, "minute": 0}
